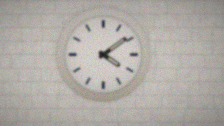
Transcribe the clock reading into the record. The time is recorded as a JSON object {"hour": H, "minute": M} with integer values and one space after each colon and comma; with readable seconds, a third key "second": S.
{"hour": 4, "minute": 9}
